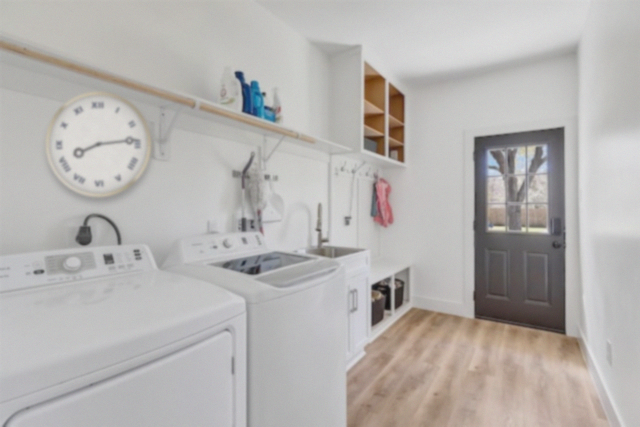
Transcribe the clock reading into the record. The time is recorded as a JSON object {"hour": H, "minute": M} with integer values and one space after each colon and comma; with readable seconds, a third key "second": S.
{"hour": 8, "minute": 14}
